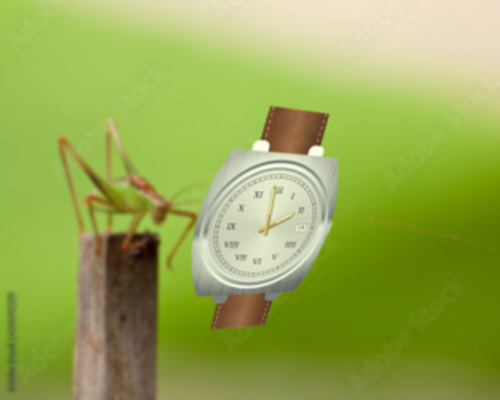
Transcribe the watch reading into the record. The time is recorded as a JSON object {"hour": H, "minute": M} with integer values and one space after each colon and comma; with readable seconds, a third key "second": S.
{"hour": 1, "minute": 59}
